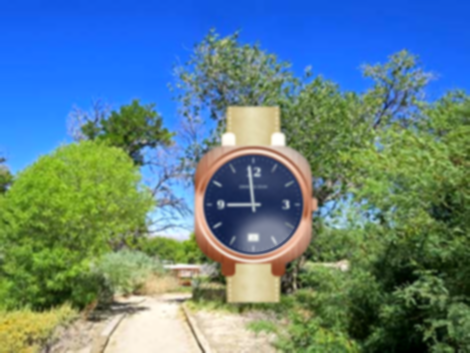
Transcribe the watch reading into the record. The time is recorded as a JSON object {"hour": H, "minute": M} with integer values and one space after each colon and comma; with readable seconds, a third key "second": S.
{"hour": 8, "minute": 59}
